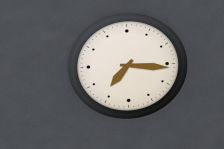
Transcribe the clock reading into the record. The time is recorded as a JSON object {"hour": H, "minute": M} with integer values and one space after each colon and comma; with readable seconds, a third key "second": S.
{"hour": 7, "minute": 16}
